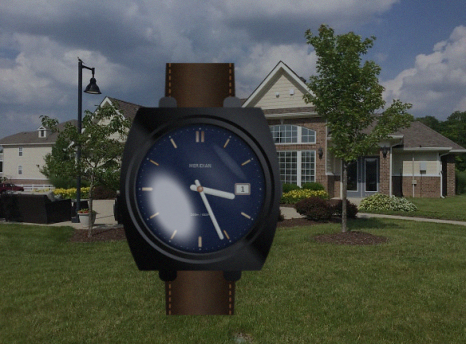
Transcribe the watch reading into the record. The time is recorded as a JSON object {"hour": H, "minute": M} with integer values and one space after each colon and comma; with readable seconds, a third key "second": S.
{"hour": 3, "minute": 26}
